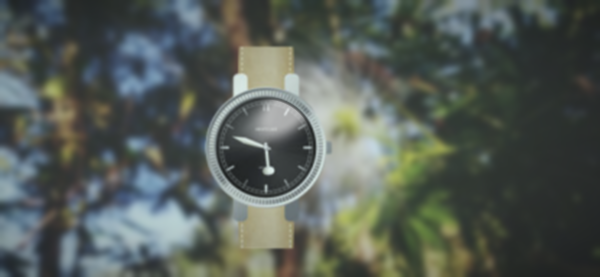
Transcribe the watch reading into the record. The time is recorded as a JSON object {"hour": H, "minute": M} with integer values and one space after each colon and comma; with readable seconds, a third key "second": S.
{"hour": 5, "minute": 48}
